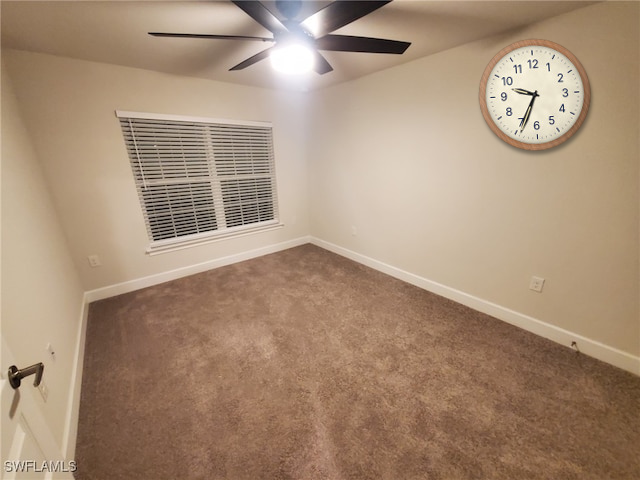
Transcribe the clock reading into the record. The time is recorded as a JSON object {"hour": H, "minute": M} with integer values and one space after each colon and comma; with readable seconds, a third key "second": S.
{"hour": 9, "minute": 34}
